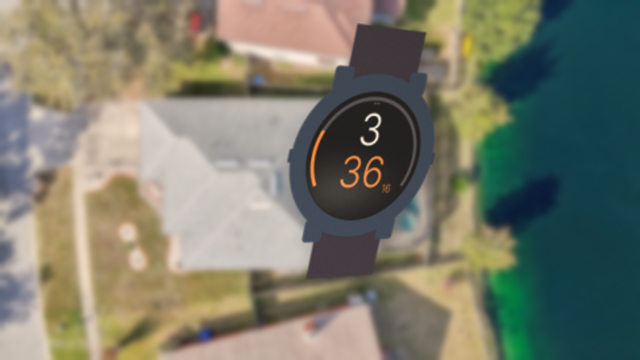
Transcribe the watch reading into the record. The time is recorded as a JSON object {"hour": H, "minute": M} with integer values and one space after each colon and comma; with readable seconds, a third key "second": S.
{"hour": 3, "minute": 36}
